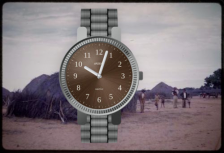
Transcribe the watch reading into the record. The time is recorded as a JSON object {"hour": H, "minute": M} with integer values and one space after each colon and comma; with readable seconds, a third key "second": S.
{"hour": 10, "minute": 3}
